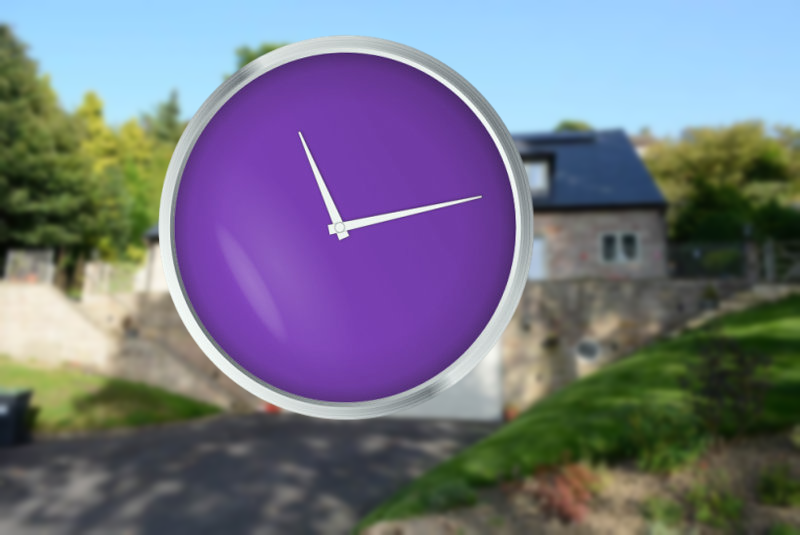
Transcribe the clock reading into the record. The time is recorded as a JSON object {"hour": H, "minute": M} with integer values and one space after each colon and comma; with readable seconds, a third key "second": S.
{"hour": 11, "minute": 13}
